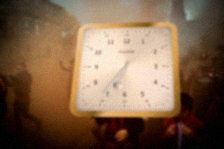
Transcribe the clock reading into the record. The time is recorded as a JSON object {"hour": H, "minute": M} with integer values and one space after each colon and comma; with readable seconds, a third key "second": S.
{"hour": 6, "minute": 36}
